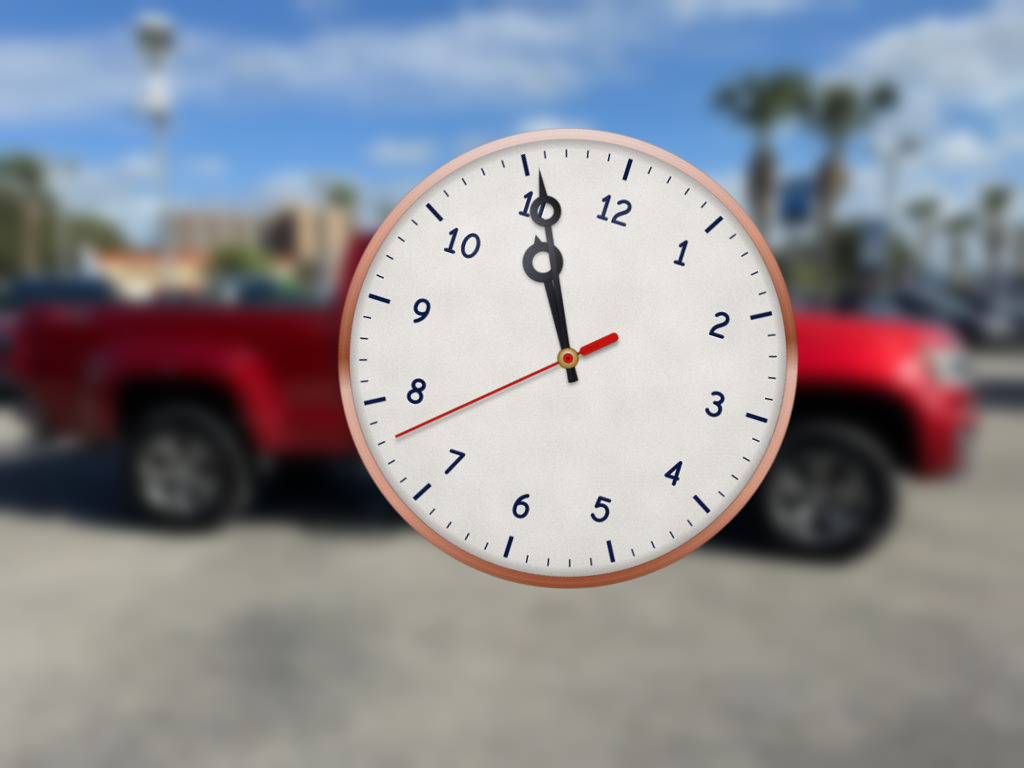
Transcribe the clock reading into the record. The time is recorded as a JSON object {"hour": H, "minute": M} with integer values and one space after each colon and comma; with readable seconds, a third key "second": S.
{"hour": 10, "minute": 55, "second": 38}
